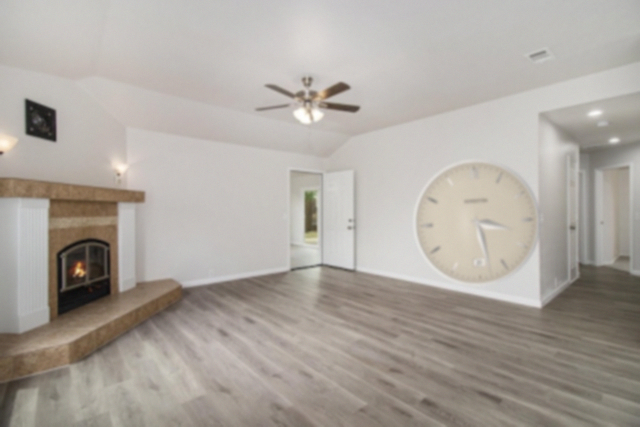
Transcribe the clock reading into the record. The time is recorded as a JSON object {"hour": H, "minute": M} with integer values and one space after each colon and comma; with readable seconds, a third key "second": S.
{"hour": 3, "minute": 28}
